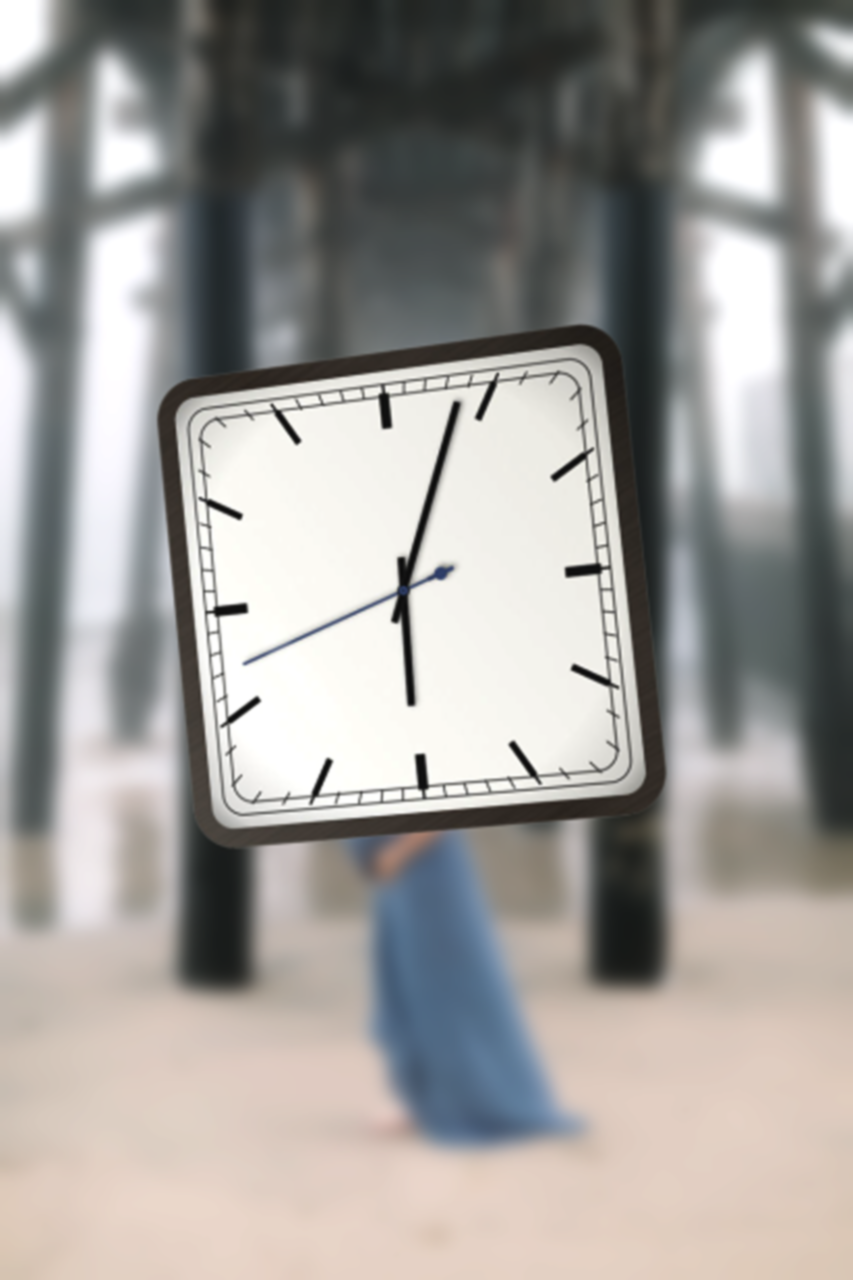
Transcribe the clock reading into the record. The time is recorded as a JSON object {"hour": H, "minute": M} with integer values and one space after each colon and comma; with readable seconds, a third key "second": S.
{"hour": 6, "minute": 3, "second": 42}
